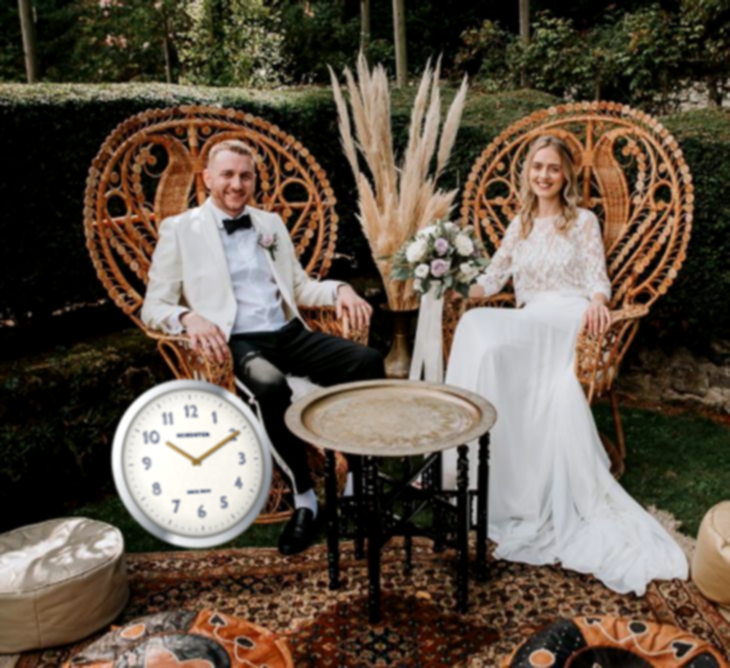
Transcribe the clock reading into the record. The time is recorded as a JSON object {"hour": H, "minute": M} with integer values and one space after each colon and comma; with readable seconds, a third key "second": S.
{"hour": 10, "minute": 10}
